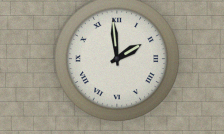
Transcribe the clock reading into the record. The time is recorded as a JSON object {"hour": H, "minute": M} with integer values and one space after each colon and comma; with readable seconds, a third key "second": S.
{"hour": 1, "minute": 59}
